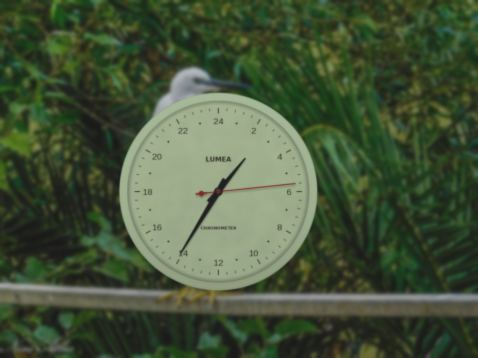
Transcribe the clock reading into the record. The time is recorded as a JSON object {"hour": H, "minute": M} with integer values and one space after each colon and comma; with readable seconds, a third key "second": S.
{"hour": 2, "minute": 35, "second": 14}
